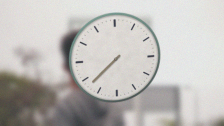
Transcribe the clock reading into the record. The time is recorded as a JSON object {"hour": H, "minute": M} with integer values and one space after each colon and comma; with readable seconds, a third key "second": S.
{"hour": 7, "minute": 38}
